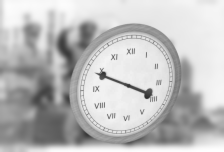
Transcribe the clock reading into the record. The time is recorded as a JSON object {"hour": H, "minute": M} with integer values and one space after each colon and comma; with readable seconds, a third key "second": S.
{"hour": 3, "minute": 49}
